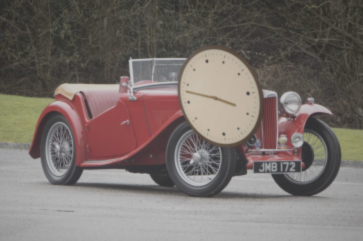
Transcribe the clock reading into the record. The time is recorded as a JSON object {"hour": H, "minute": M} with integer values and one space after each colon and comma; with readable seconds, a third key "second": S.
{"hour": 3, "minute": 48}
